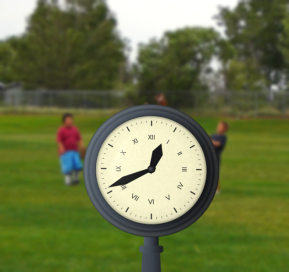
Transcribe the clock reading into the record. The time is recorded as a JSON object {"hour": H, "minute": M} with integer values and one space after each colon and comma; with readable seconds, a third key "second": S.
{"hour": 12, "minute": 41}
